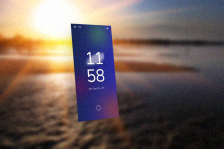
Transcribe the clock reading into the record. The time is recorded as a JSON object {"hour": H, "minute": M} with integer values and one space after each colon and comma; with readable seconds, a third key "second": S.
{"hour": 11, "minute": 58}
